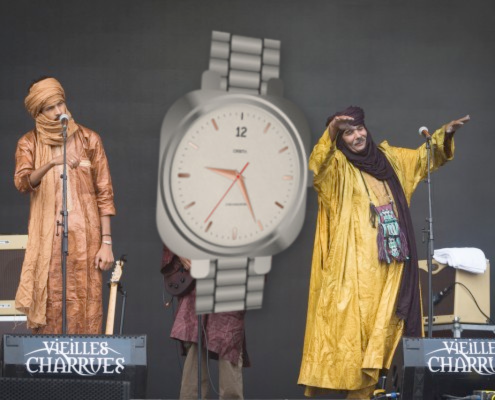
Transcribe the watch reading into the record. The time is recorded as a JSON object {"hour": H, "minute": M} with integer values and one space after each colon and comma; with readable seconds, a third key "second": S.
{"hour": 9, "minute": 25, "second": 36}
